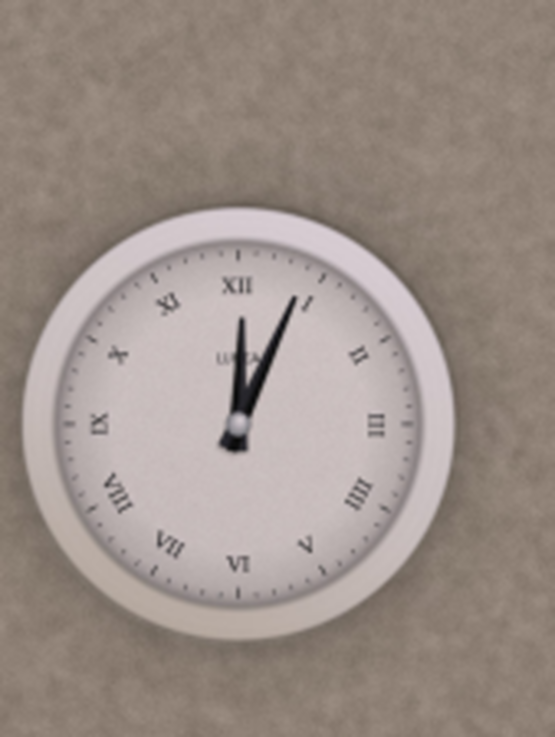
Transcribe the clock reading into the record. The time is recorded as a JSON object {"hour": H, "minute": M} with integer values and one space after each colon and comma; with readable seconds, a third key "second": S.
{"hour": 12, "minute": 4}
